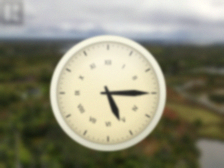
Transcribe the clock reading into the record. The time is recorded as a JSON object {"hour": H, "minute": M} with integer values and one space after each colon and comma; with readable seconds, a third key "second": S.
{"hour": 5, "minute": 15}
